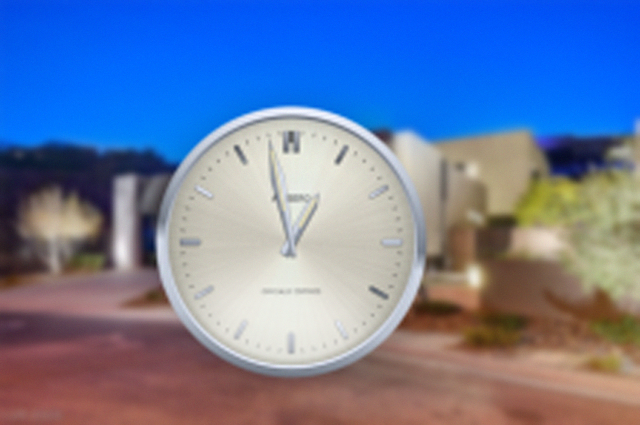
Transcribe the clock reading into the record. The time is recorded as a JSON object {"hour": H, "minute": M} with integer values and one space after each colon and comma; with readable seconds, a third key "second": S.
{"hour": 12, "minute": 58}
